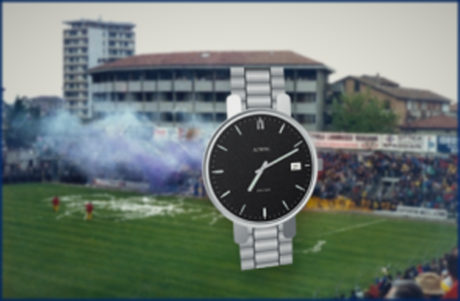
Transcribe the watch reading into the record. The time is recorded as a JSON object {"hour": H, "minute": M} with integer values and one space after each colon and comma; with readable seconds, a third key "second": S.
{"hour": 7, "minute": 11}
